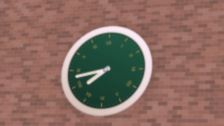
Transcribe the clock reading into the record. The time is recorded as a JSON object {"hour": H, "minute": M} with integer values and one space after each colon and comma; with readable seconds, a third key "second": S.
{"hour": 7, "minute": 43}
